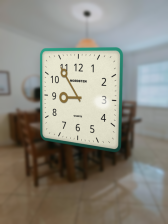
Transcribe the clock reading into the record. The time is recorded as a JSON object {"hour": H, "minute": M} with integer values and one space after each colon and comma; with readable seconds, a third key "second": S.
{"hour": 8, "minute": 54}
